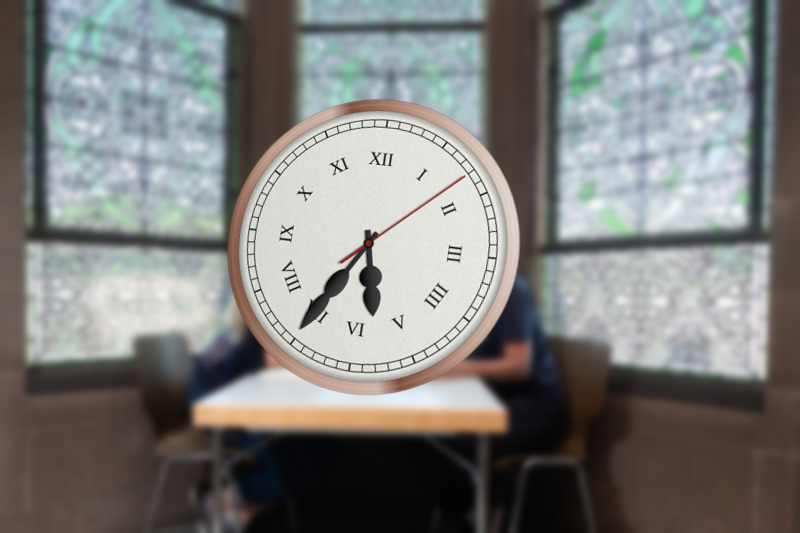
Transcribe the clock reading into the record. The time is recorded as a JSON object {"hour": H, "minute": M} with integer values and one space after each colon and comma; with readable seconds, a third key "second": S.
{"hour": 5, "minute": 35, "second": 8}
